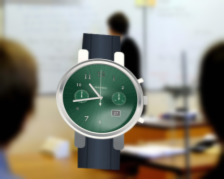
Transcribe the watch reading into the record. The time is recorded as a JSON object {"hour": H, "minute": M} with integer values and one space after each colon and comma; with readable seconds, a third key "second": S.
{"hour": 10, "minute": 43}
